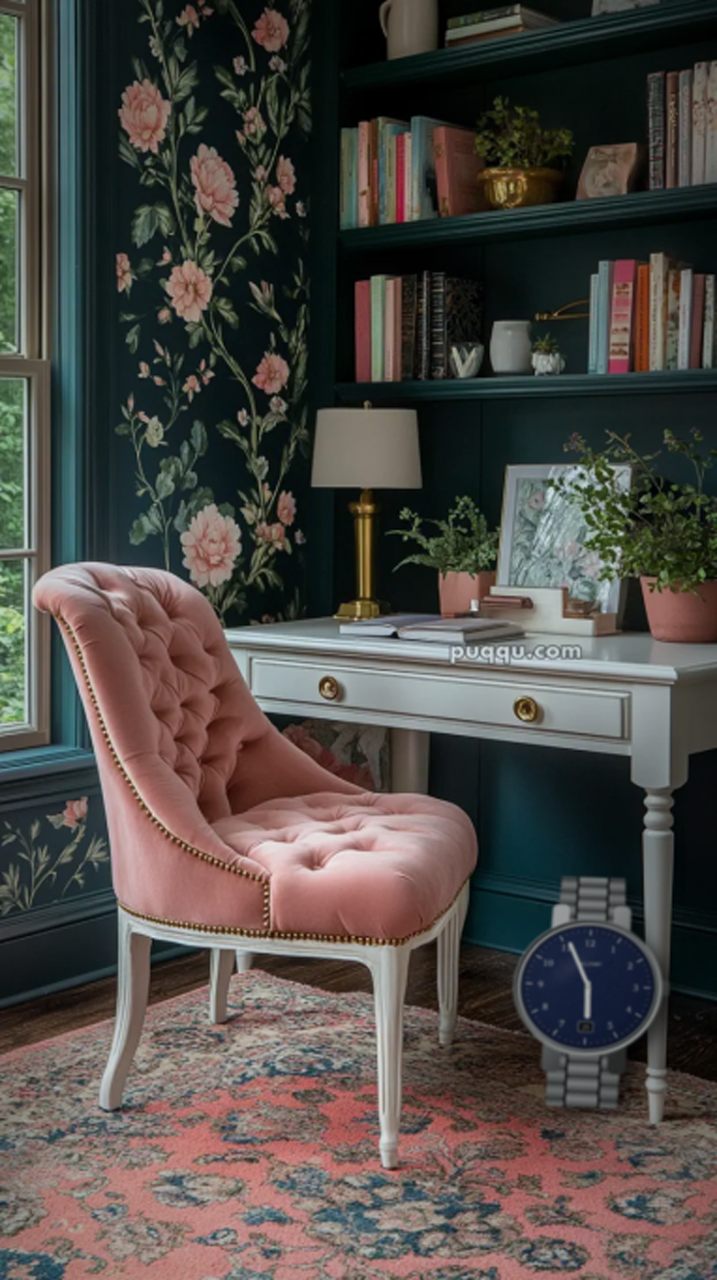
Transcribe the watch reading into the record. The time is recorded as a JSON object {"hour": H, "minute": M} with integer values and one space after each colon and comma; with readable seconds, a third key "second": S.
{"hour": 5, "minute": 56}
